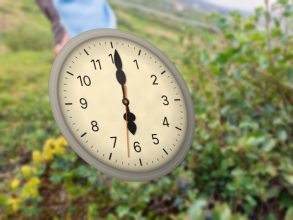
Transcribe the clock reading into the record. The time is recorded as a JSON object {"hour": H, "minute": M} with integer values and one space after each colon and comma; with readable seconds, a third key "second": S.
{"hour": 6, "minute": 0, "second": 32}
